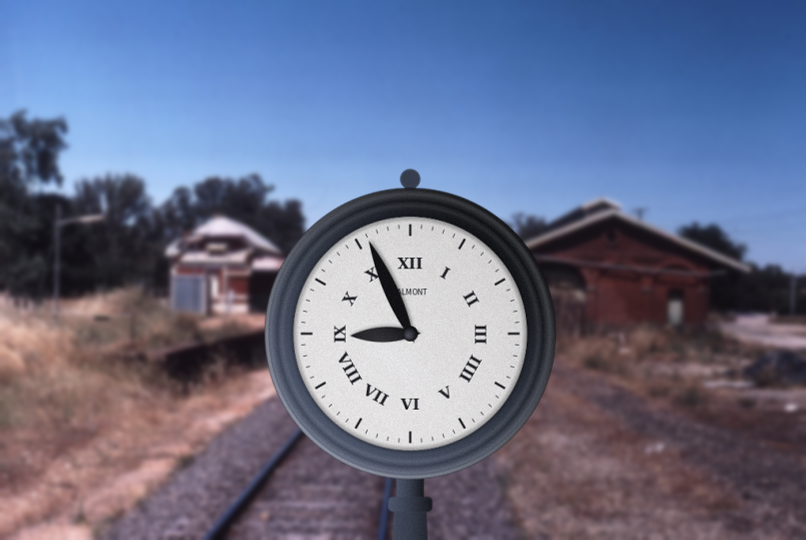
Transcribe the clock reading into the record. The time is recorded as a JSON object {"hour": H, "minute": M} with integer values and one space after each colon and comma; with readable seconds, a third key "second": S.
{"hour": 8, "minute": 56}
